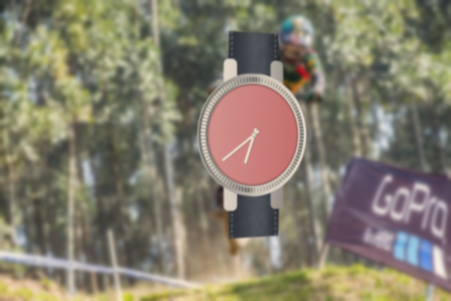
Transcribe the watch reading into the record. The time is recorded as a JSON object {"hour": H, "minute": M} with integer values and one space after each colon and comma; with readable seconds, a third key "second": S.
{"hour": 6, "minute": 39}
